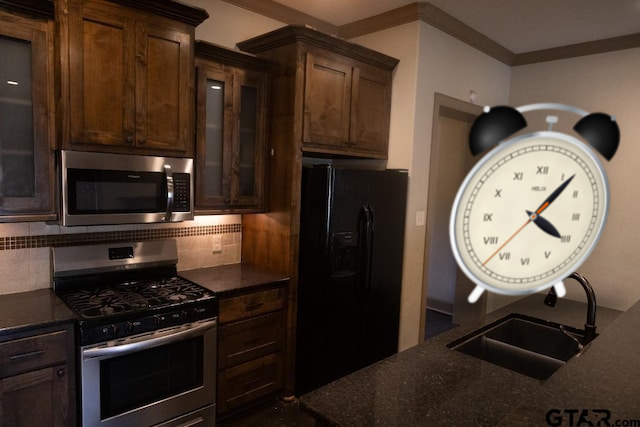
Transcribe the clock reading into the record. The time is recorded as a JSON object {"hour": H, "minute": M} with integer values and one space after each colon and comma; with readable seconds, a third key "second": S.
{"hour": 4, "minute": 6, "second": 37}
